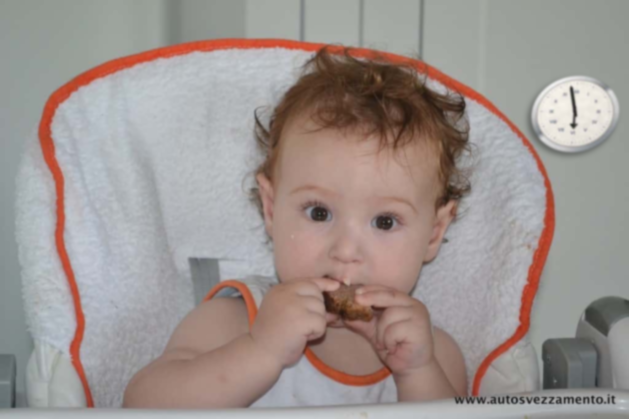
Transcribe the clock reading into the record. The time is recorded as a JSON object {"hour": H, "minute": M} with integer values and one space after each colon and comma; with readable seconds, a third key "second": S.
{"hour": 5, "minute": 58}
